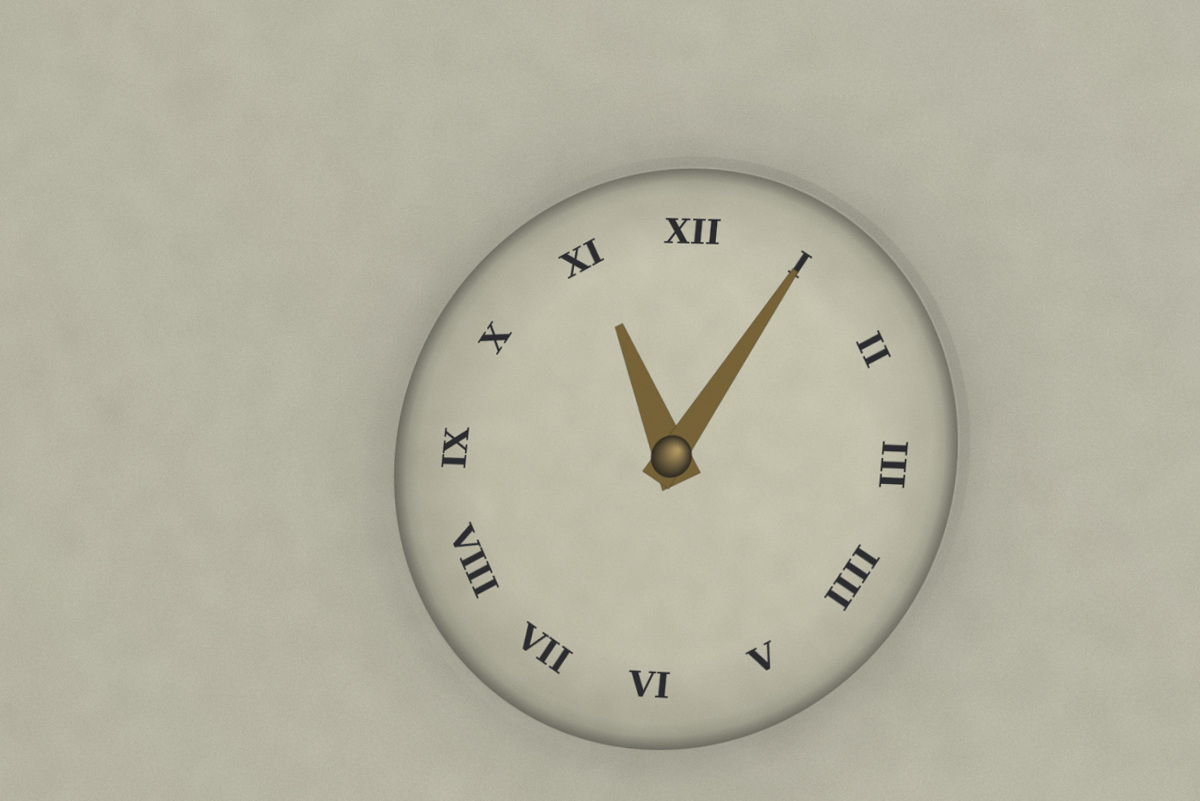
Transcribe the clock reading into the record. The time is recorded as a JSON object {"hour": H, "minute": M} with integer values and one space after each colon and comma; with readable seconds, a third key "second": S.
{"hour": 11, "minute": 5}
